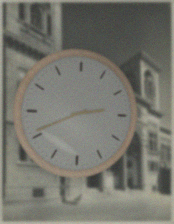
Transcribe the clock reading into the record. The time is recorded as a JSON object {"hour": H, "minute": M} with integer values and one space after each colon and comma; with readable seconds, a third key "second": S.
{"hour": 2, "minute": 41}
